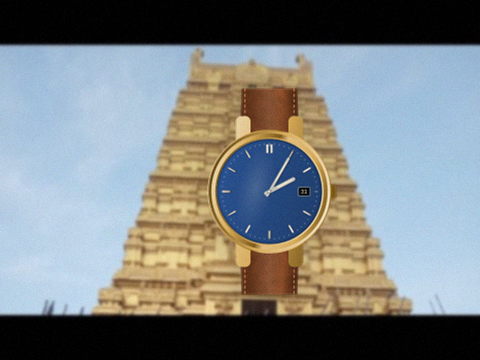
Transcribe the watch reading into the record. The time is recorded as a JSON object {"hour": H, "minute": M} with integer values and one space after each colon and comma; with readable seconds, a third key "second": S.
{"hour": 2, "minute": 5}
